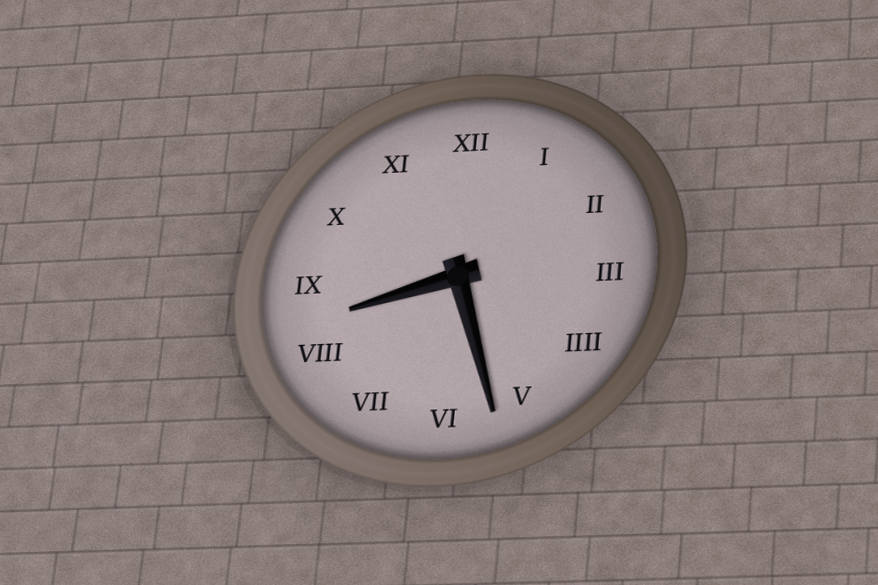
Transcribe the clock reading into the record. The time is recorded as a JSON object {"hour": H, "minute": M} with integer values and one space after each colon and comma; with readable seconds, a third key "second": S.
{"hour": 8, "minute": 27}
